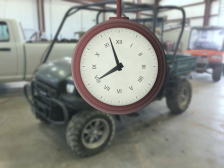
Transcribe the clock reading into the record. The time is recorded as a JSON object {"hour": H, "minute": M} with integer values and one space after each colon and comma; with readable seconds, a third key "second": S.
{"hour": 7, "minute": 57}
